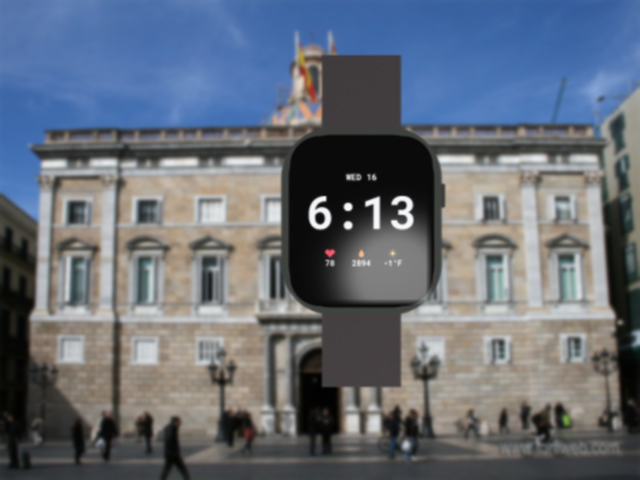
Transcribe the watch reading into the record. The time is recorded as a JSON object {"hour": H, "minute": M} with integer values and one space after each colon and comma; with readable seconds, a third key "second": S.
{"hour": 6, "minute": 13}
